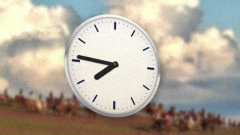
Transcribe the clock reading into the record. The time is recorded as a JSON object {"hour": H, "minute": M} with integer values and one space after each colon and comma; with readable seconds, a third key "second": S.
{"hour": 7, "minute": 46}
